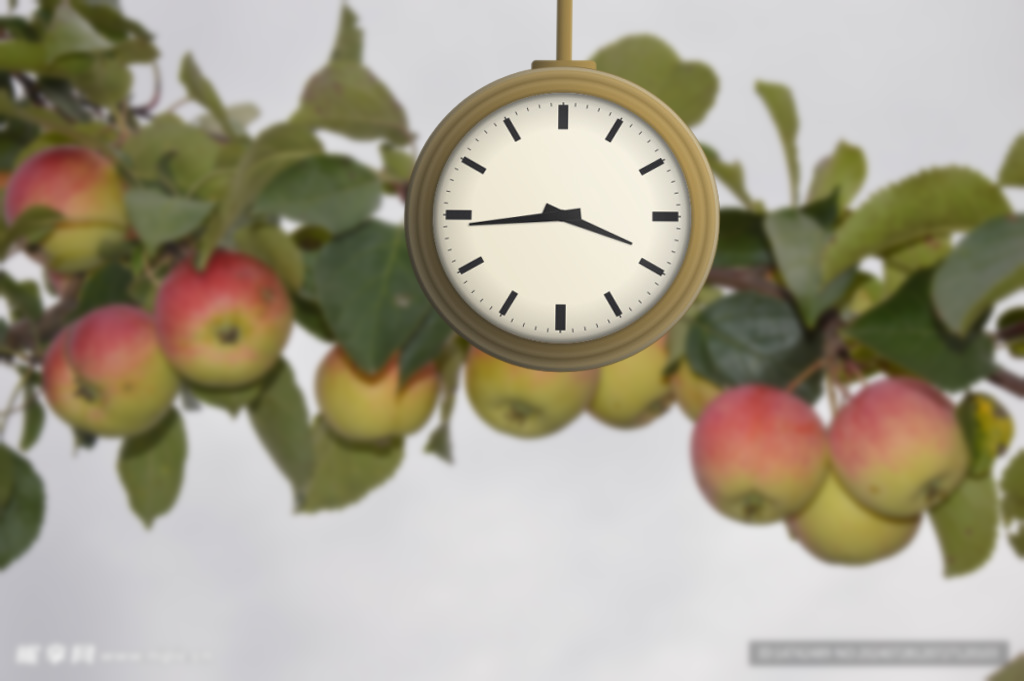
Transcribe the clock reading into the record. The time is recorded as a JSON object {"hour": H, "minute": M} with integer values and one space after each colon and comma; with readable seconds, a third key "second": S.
{"hour": 3, "minute": 44}
